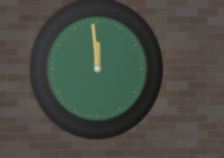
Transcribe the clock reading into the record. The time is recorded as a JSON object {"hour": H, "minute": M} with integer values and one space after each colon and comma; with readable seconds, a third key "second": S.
{"hour": 11, "minute": 59}
